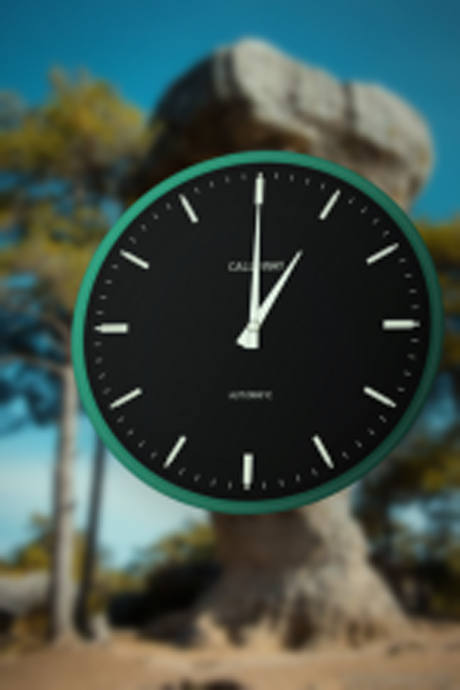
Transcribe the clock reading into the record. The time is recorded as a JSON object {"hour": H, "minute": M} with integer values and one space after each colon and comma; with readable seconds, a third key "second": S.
{"hour": 1, "minute": 0}
